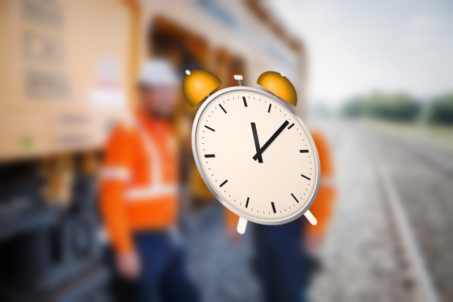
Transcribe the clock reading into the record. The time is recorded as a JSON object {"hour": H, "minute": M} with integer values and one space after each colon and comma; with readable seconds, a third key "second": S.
{"hour": 12, "minute": 9}
